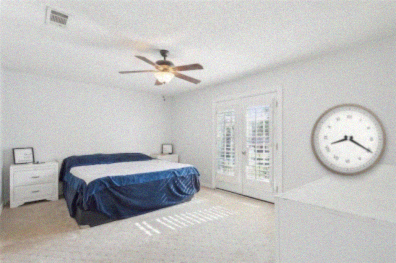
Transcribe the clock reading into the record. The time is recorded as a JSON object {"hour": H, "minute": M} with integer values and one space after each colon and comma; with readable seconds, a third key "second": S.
{"hour": 8, "minute": 20}
